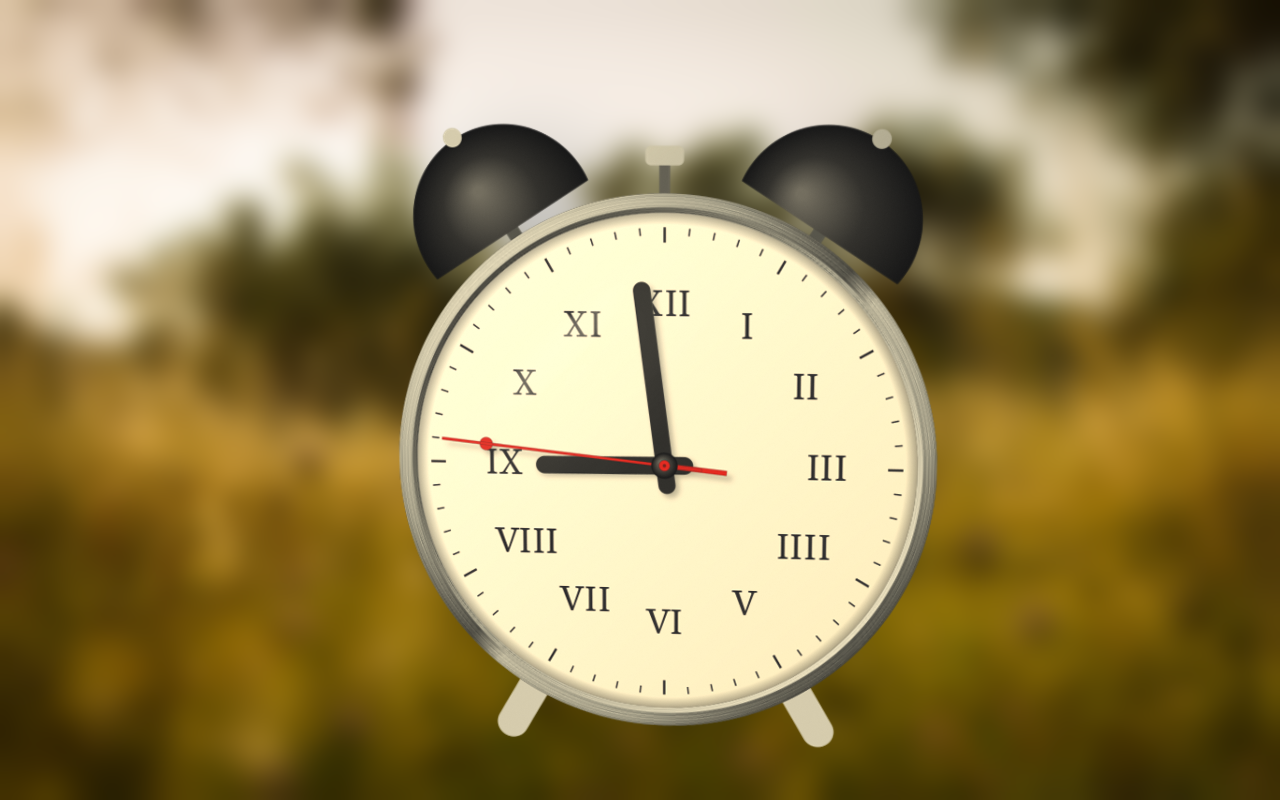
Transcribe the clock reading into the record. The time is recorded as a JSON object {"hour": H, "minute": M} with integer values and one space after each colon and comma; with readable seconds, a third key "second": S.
{"hour": 8, "minute": 58, "second": 46}
